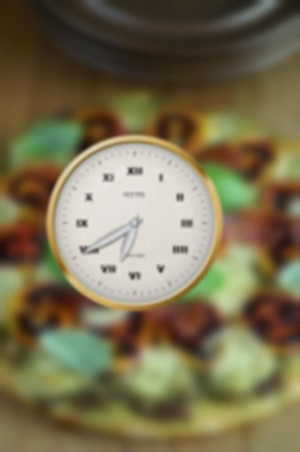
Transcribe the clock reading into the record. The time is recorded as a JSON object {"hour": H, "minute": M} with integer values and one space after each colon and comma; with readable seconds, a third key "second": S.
{"hour": 6, "minute": 40}
